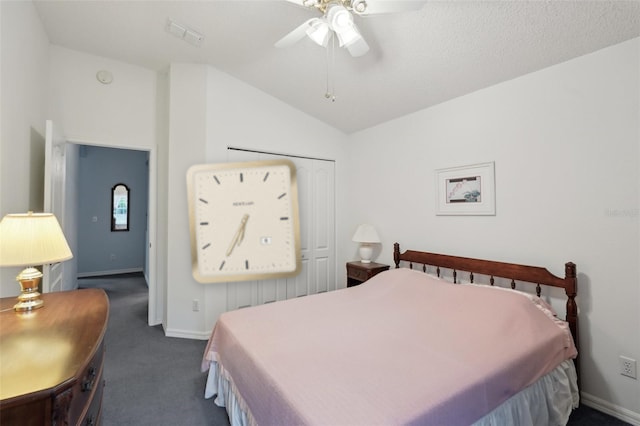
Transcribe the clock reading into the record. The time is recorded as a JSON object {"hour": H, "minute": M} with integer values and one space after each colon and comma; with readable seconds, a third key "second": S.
{"hour": 6, "minute": 35}
